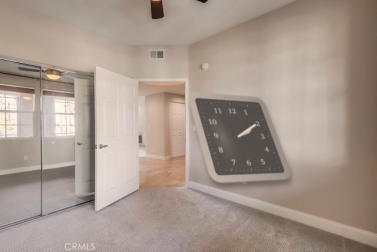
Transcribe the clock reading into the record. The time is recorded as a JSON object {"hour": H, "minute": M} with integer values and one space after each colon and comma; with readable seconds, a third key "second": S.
{"hour": 2, "minute": 10}
